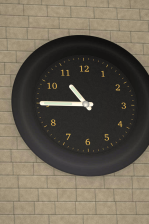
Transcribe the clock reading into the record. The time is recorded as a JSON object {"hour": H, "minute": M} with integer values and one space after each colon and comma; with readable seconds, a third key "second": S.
{"hour": 10, "minute": 45}
